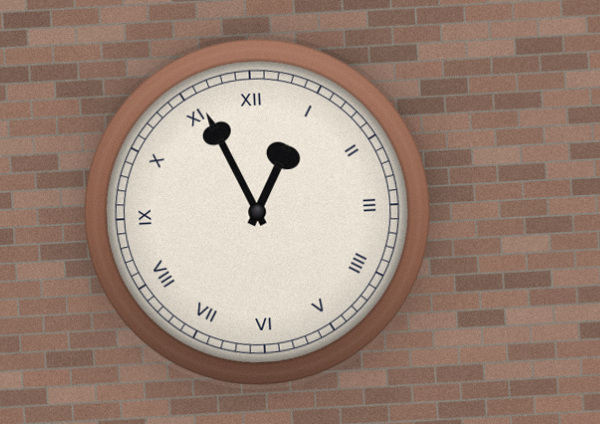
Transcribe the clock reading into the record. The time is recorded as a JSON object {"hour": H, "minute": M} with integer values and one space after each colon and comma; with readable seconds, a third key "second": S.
{"hour": 12, "minute": 56}
